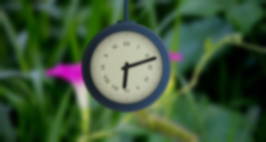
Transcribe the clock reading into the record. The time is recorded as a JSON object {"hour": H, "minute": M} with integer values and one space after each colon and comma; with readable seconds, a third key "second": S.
{"hour": 6, "minute": 12}
